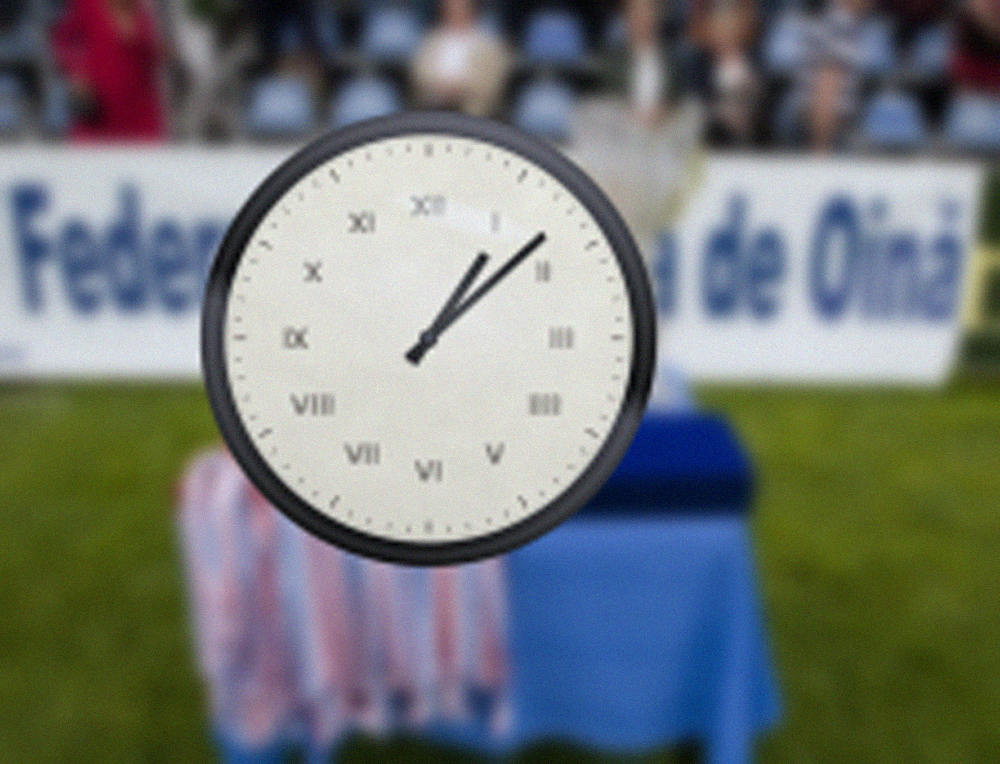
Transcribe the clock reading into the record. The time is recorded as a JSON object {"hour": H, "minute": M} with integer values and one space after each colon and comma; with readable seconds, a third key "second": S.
{"hour": 1, "minute": 8}
